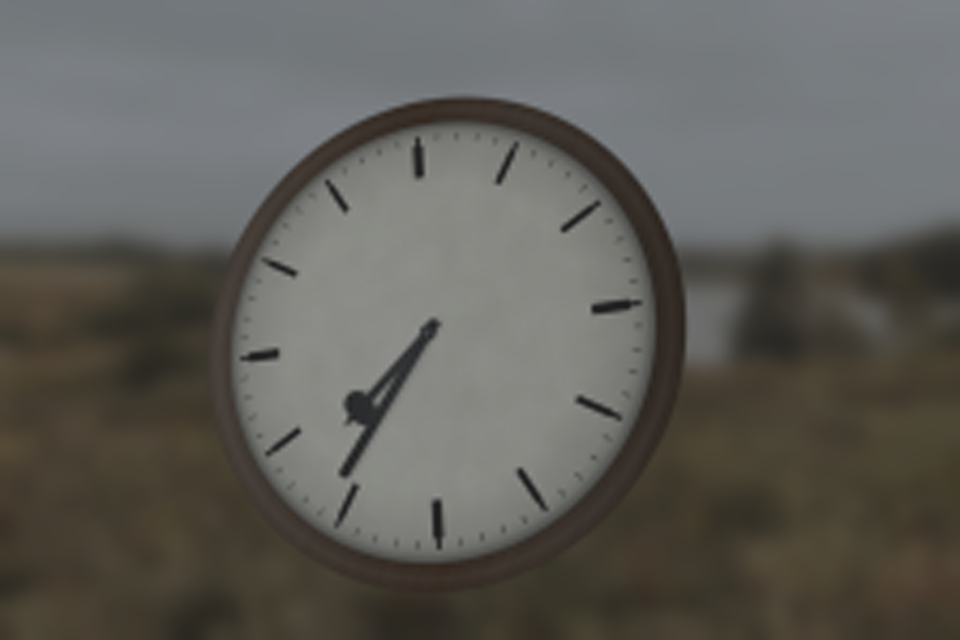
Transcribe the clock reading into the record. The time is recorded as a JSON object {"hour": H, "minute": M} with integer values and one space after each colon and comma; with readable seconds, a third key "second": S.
{"hour": 7, "minute": 36}
